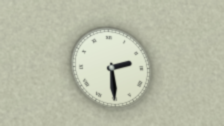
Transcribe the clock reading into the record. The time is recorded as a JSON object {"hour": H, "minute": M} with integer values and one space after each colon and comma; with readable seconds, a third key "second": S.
{"hour": 2, "minute": 30}
